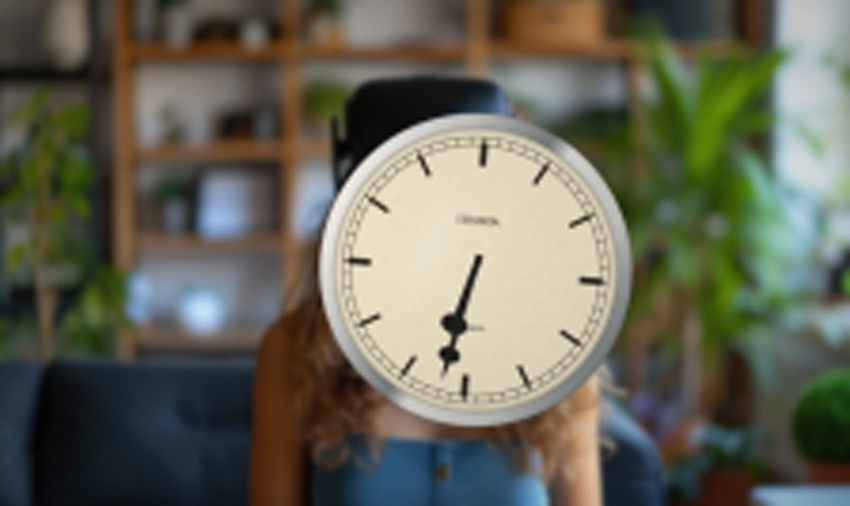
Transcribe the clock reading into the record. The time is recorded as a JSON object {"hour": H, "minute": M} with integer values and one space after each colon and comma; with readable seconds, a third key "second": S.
{"hour": 6, "minute": 32}
